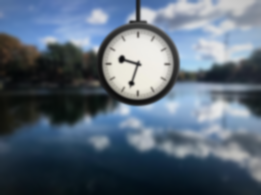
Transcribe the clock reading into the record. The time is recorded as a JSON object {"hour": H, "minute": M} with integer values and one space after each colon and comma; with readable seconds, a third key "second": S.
{"hour": 9, "minute": 33}
